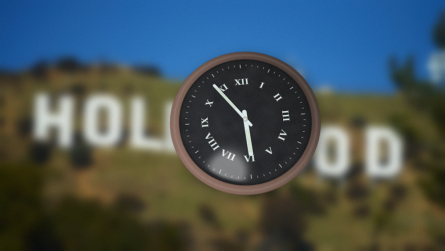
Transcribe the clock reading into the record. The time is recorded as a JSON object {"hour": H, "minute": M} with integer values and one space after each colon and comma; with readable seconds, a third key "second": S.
{"hour": 5, "minute": 54}
